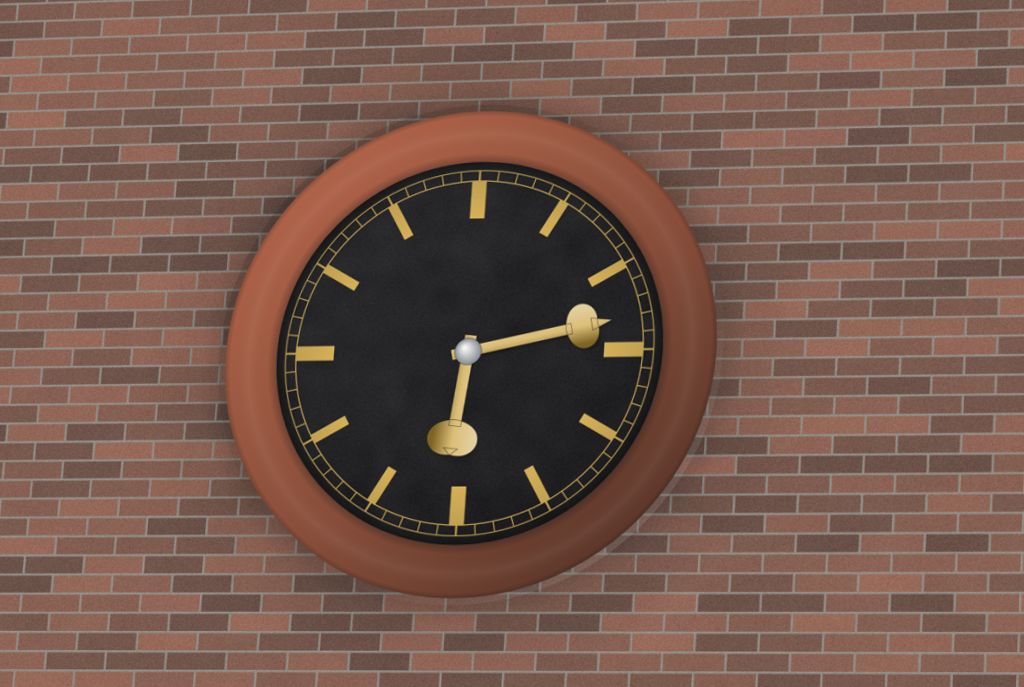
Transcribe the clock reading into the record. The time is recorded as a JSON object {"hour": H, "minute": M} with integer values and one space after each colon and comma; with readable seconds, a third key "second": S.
{"hour": 6, "minute": 13}
